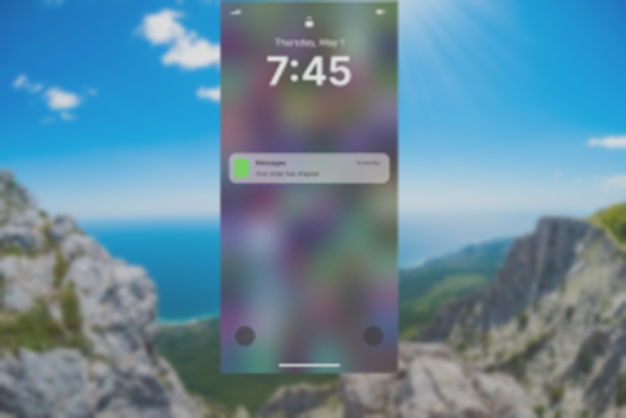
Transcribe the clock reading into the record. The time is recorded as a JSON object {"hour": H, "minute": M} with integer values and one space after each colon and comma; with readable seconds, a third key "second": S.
{"hour": 7, "minute": 45}
